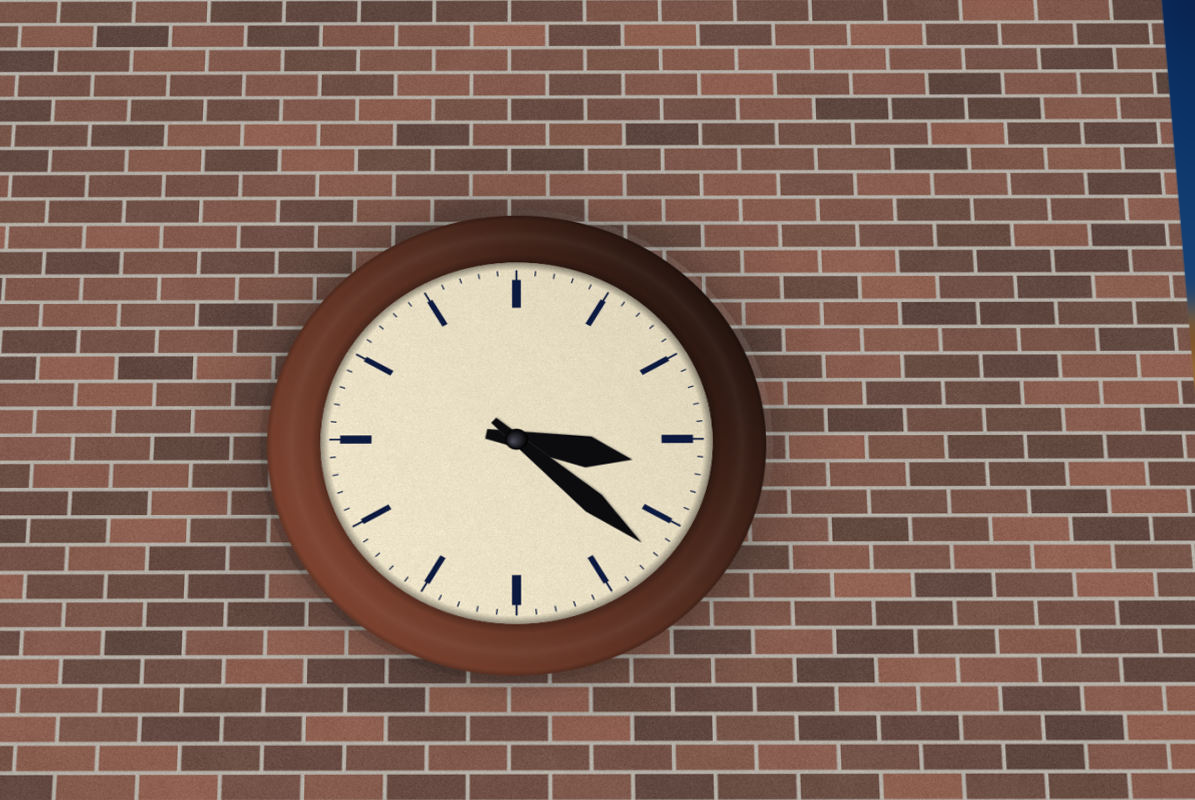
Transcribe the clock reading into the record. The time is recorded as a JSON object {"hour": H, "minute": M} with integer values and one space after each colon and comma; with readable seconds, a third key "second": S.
{"hour": 3, "minute": 22}
